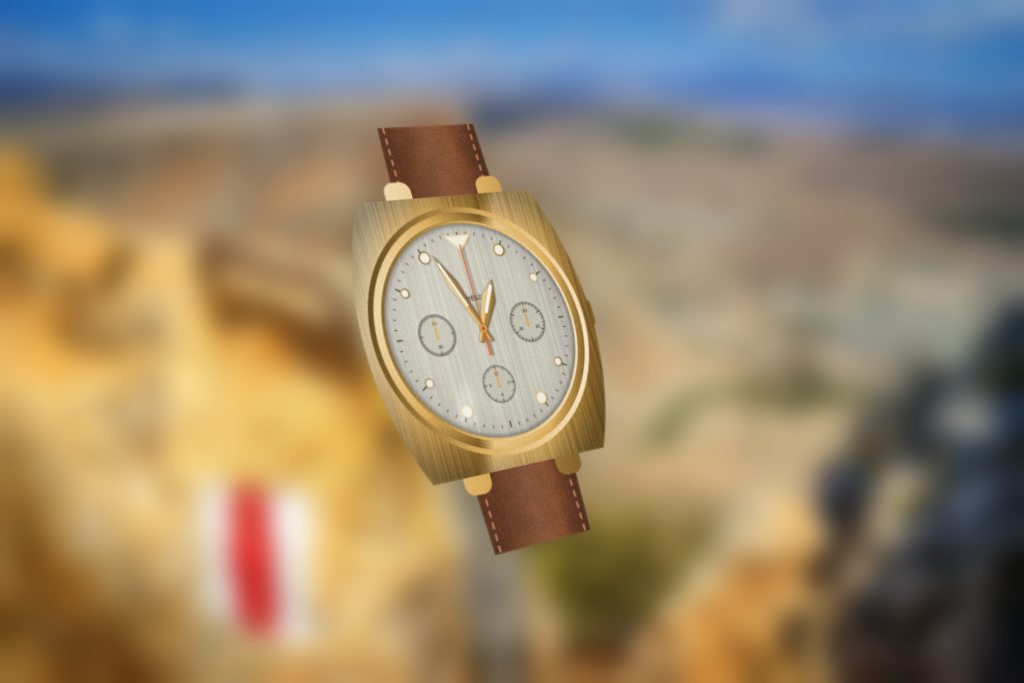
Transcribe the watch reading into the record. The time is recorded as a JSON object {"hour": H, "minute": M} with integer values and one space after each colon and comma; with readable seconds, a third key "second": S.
{"hour": 12, "minute": 56}
